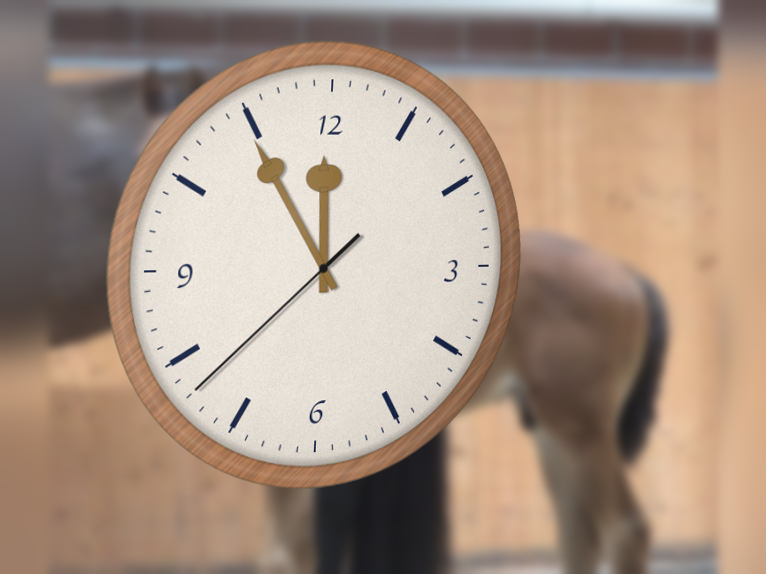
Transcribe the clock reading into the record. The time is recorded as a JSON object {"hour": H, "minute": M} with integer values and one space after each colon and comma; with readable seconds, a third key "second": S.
{"hour": 11, "minute": 54, "second": 38}
